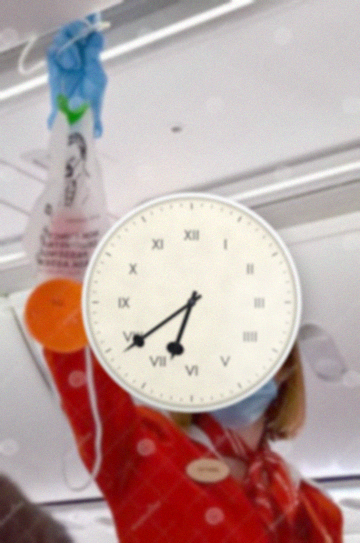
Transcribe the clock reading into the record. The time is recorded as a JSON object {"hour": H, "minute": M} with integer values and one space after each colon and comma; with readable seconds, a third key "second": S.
{"hour": 6, "minute": 39}
